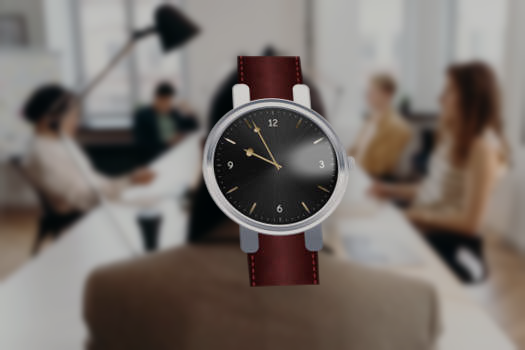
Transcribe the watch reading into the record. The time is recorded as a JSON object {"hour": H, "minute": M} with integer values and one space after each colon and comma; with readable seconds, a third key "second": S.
{"hour": 9, "minute": 56}
